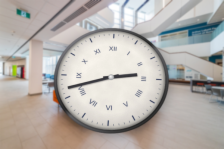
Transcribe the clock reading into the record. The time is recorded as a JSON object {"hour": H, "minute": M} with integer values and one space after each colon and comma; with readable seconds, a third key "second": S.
{"hour": 2, "minute": 42}
